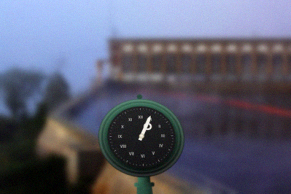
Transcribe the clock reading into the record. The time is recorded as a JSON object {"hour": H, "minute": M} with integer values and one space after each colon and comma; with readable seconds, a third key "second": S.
{"hour": 1, "minute": 4}
